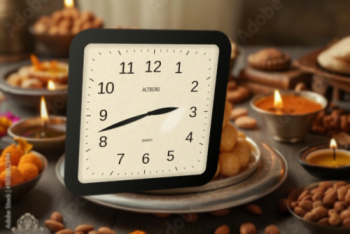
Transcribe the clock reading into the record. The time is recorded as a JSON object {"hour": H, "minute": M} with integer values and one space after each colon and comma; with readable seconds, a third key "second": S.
{"hour": 2, "minute": 42}
